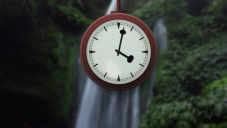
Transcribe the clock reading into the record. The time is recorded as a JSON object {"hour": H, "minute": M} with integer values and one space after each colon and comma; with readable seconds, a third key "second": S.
{"hour": 4, "minute": 2}
